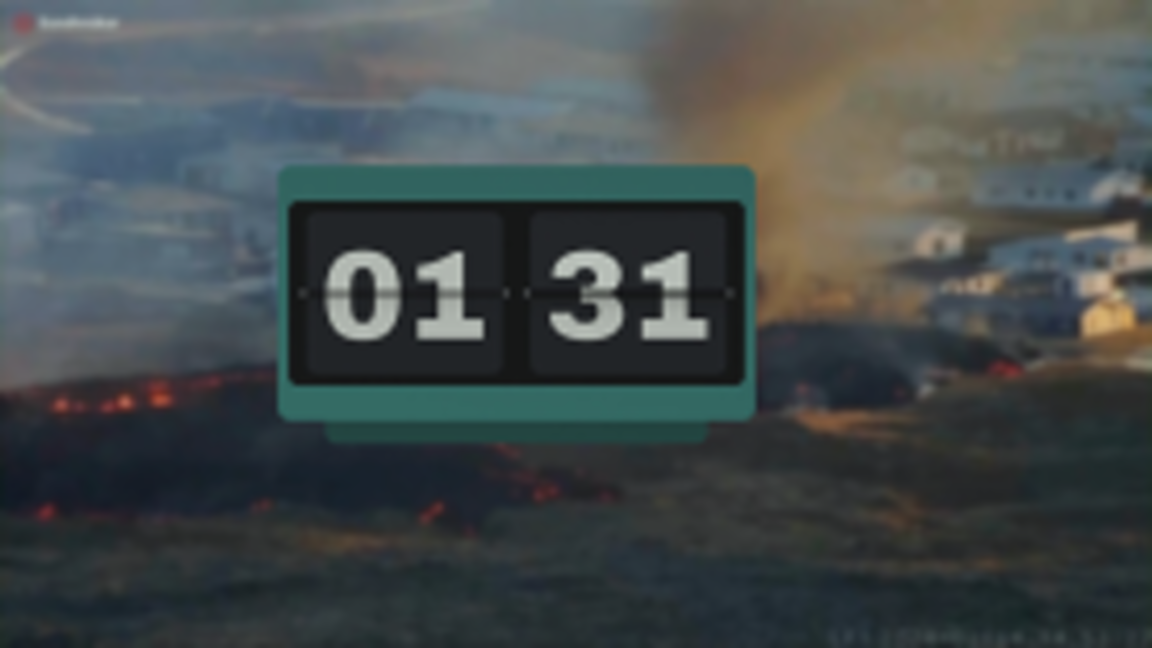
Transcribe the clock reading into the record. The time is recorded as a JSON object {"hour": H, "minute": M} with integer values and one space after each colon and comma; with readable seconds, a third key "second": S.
{"hour": 1, "minute": 31}
